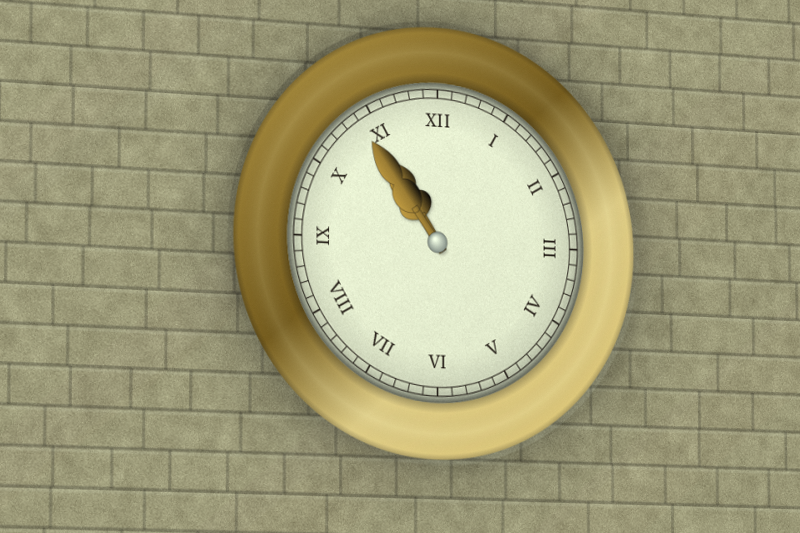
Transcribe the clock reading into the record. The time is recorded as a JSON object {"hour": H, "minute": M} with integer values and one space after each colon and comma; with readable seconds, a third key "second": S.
{"hour": 10, "minute": 54}
